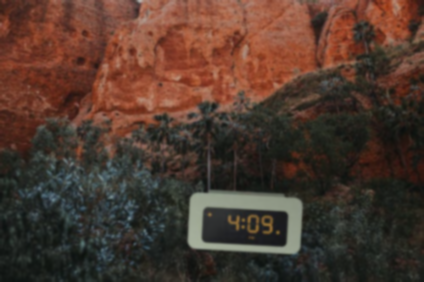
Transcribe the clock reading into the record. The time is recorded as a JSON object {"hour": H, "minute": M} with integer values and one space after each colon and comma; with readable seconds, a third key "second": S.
{"hour": 4, "minute": 9}
